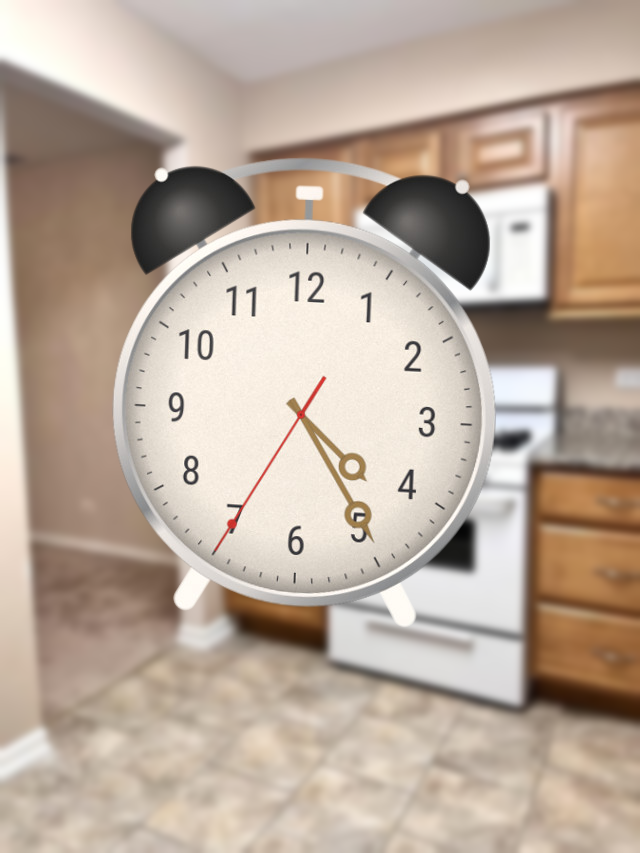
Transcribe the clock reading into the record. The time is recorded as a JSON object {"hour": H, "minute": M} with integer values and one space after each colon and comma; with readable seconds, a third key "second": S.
{"hour": 4, "minute": 24, "second": 35}
